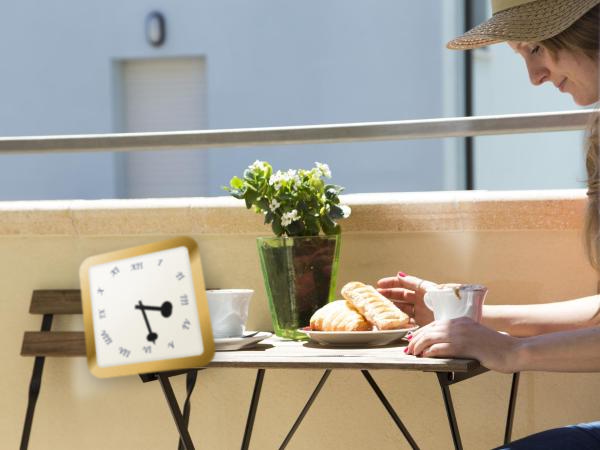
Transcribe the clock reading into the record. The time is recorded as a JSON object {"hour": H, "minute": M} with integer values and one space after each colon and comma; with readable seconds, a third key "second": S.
{"hour": 3, "minute": 28}
